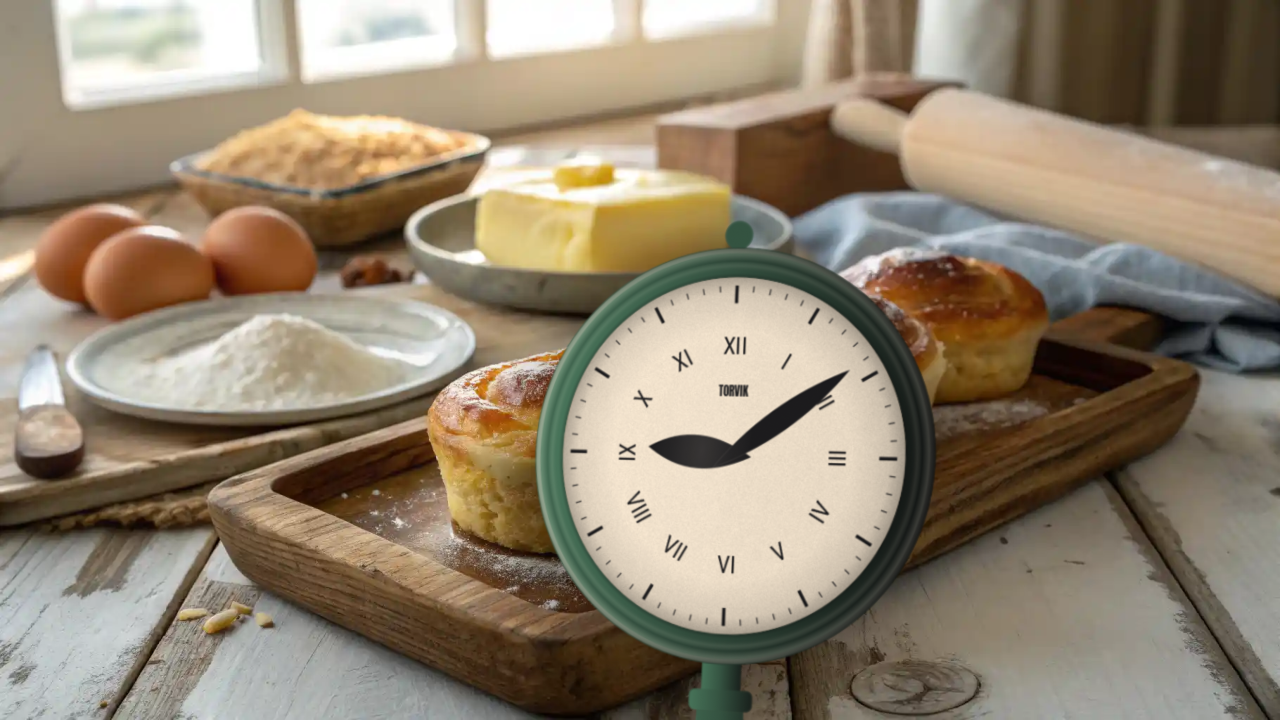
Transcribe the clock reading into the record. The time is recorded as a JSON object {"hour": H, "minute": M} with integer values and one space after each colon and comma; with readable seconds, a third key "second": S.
{"hour": 9, "minute": 9}
